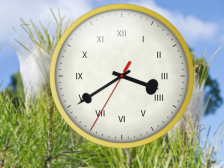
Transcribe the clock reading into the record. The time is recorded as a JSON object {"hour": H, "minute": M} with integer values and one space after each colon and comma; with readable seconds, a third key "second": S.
{"hour": 3, "minute": 39, "second": 35}
